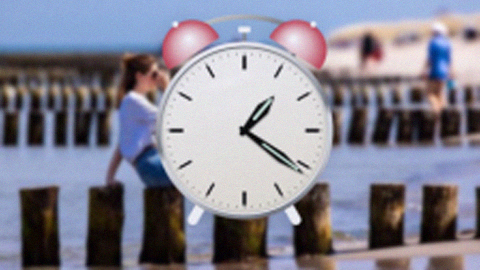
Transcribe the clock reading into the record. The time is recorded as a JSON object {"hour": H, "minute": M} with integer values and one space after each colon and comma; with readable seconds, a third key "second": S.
{"hour": 1, "minute": 21}
